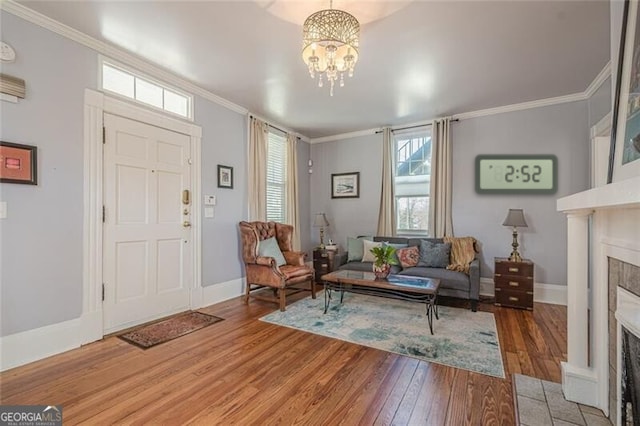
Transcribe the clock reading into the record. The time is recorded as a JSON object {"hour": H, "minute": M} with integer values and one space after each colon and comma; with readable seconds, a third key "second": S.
{"hour": 2, "minute": 52}
